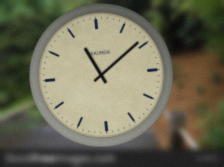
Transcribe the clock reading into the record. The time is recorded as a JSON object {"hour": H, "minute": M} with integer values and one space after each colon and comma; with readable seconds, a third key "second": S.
{"hour": 11, "minute": 9}
